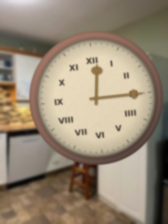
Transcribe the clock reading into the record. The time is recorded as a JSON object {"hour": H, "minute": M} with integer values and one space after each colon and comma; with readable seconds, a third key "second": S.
{"hour": 12, "minute": 15}
